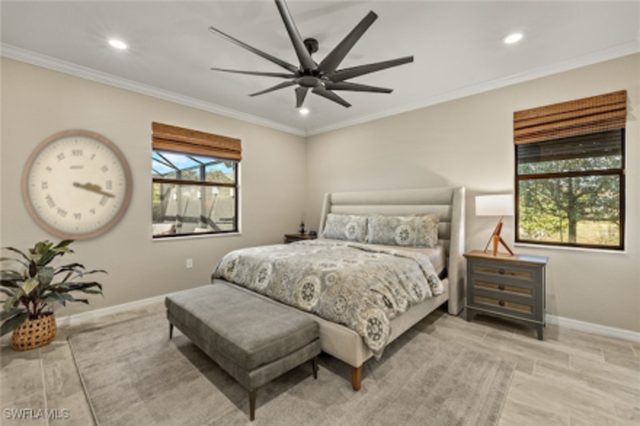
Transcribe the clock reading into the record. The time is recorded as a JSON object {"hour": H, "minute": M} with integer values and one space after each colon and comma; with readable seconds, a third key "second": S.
{"hour": 3, "minute": 18}
